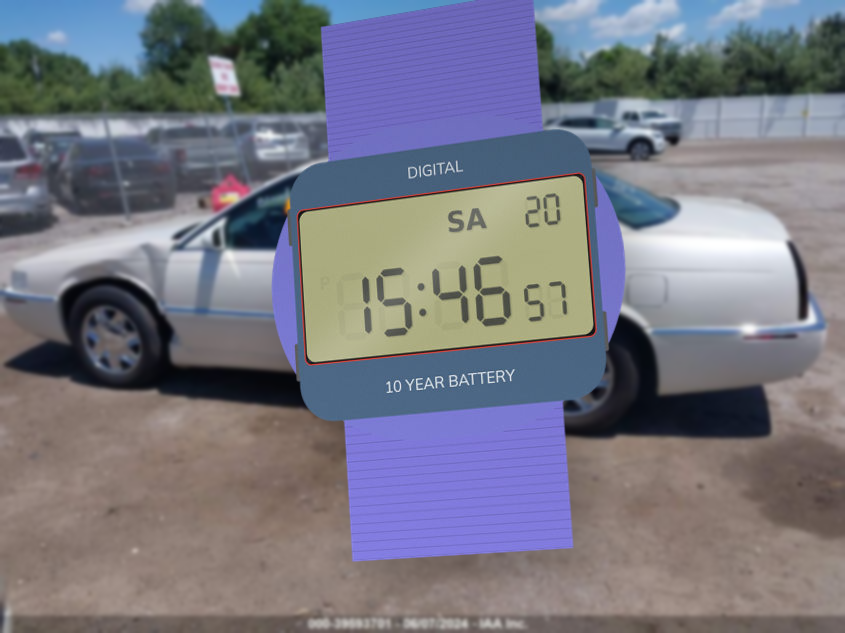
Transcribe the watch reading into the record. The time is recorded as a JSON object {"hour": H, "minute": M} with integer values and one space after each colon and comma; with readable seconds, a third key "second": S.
{"hour": 15, "minute": 46, "second": 57}
